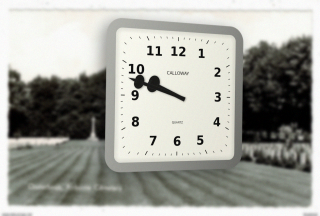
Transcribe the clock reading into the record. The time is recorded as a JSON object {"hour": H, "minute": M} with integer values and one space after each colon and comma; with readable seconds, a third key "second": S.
{"hour": 9, "minute": 48}
